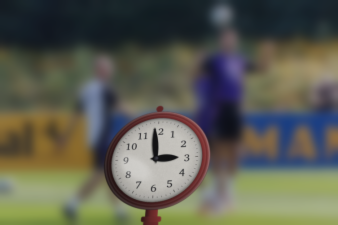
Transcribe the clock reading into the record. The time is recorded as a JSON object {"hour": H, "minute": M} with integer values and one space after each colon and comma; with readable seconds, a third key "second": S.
{"hour": 2, "minute": 59}
